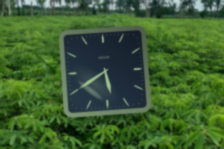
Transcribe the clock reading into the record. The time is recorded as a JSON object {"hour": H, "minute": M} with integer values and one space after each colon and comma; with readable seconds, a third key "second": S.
{"hour": 5, "minute": 40}
